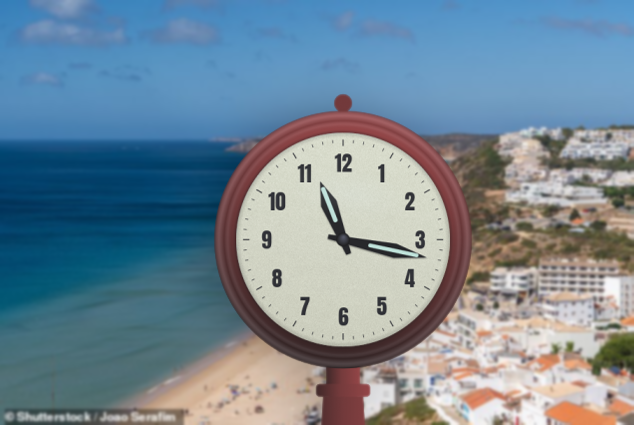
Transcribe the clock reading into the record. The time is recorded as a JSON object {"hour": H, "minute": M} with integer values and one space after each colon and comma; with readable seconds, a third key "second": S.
{"hour": 11, "minute": 17}
